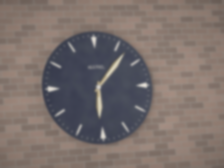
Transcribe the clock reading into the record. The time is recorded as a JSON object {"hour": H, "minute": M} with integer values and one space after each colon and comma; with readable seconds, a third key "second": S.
{"hour": 6, "minute": 7}
